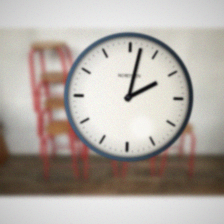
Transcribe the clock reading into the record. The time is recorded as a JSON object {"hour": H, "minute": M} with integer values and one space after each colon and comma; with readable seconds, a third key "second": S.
{"hour": 2, "minute": 2}
